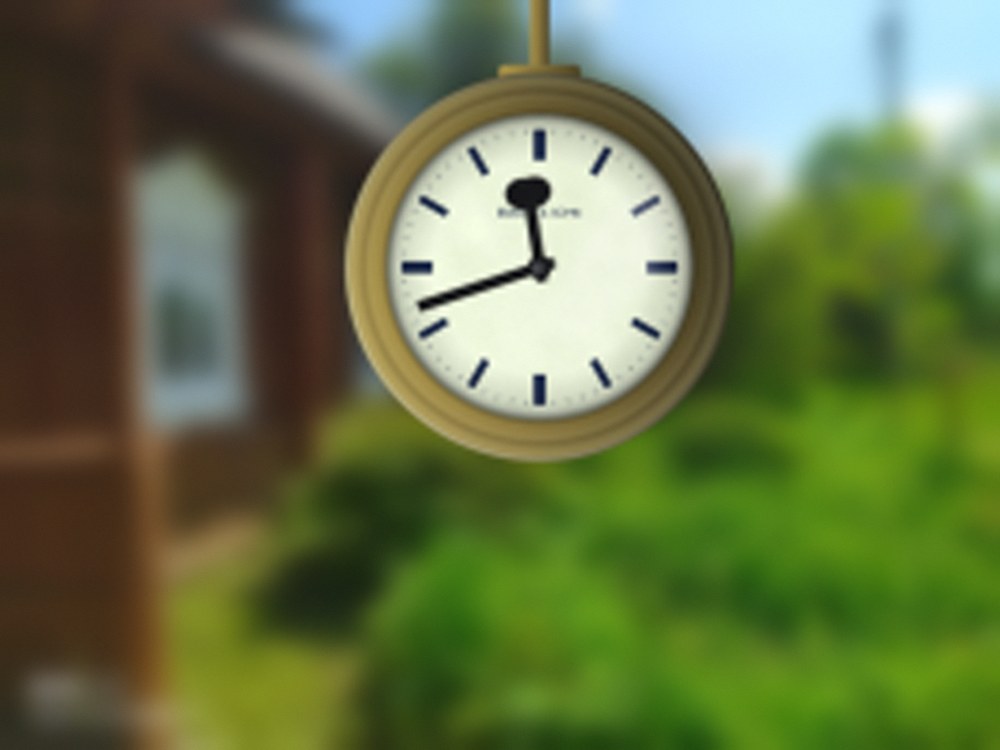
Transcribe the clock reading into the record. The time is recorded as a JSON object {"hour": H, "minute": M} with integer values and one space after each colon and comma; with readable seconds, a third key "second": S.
{"hour": 11, "minute": 42}
